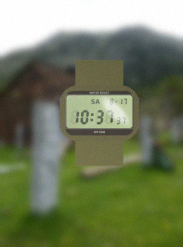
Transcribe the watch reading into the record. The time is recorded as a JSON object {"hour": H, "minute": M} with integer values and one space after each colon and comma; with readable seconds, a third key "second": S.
{"hour": 10, "minute": 37, "second": 37}
